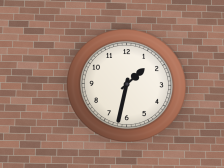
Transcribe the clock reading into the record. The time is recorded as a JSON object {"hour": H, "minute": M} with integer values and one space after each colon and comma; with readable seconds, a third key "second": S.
{"hour": 1, "minute": 32}
